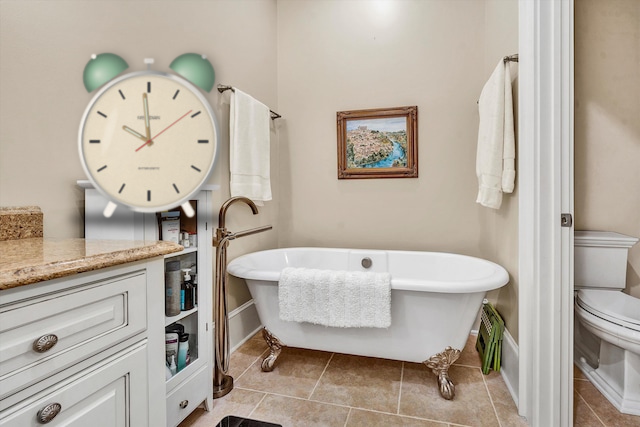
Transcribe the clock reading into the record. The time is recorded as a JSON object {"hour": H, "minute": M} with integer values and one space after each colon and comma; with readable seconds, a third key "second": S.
{"hour": 9, "minute": 59, "second": 9}
